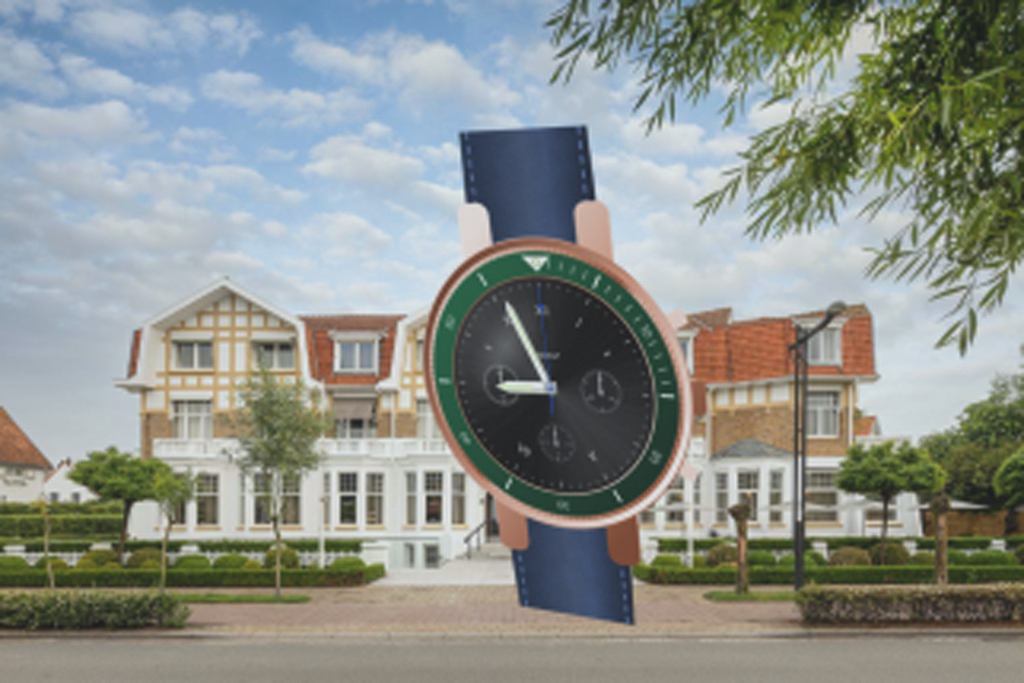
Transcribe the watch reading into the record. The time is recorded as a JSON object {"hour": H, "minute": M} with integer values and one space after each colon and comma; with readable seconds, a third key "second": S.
{"hour": 8, "minute": 56}
